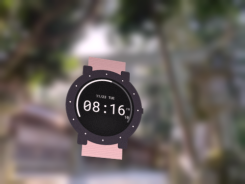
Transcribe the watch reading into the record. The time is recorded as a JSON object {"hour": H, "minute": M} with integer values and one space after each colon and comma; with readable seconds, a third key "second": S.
{"hour": 8, "minute": 16}
